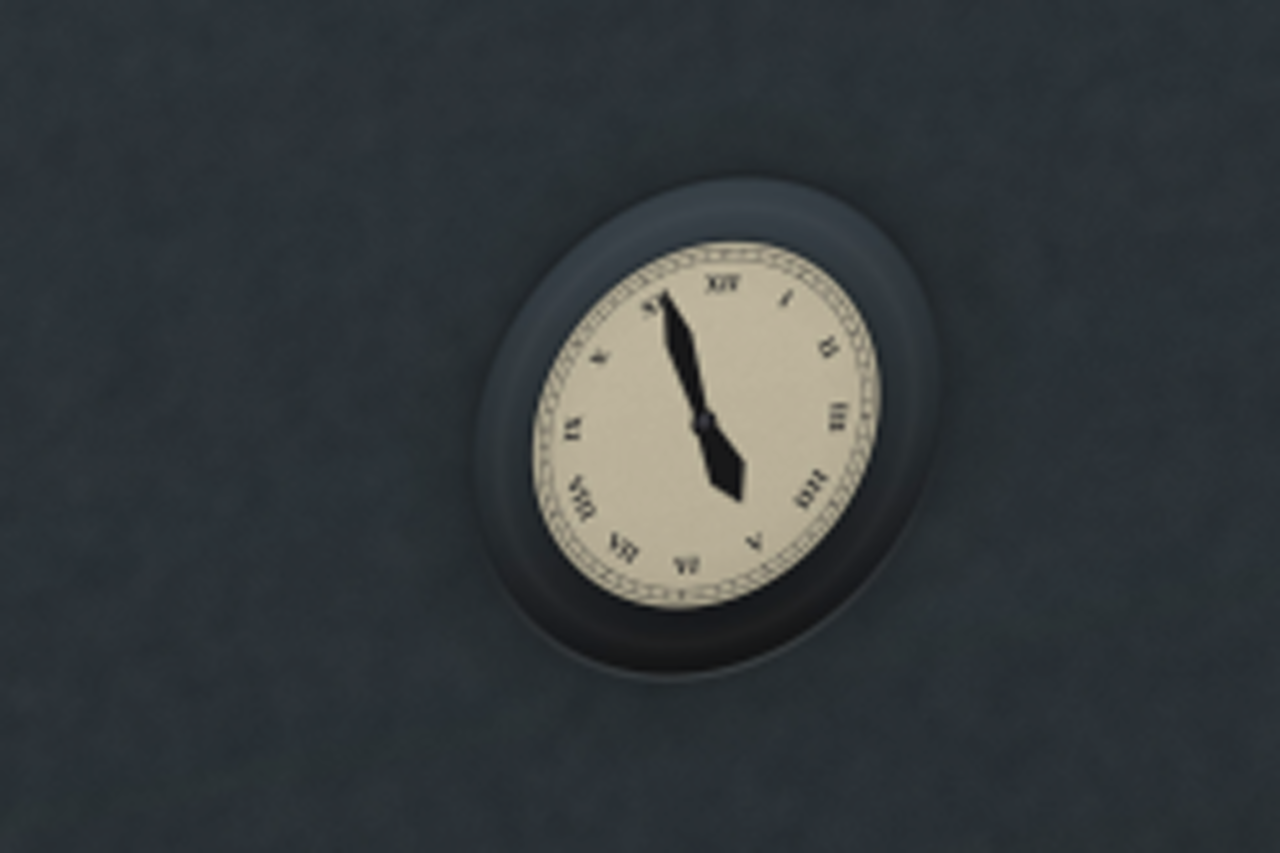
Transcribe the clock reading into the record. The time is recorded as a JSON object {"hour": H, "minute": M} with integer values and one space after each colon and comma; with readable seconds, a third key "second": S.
{"hour": 4, "minute": 56}
